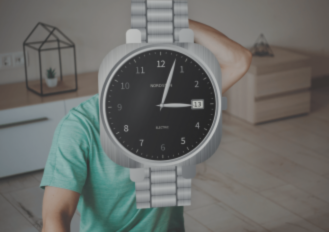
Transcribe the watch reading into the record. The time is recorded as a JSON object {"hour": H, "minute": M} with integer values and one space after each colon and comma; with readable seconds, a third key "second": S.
{"hour": 3, "minute": 3}
